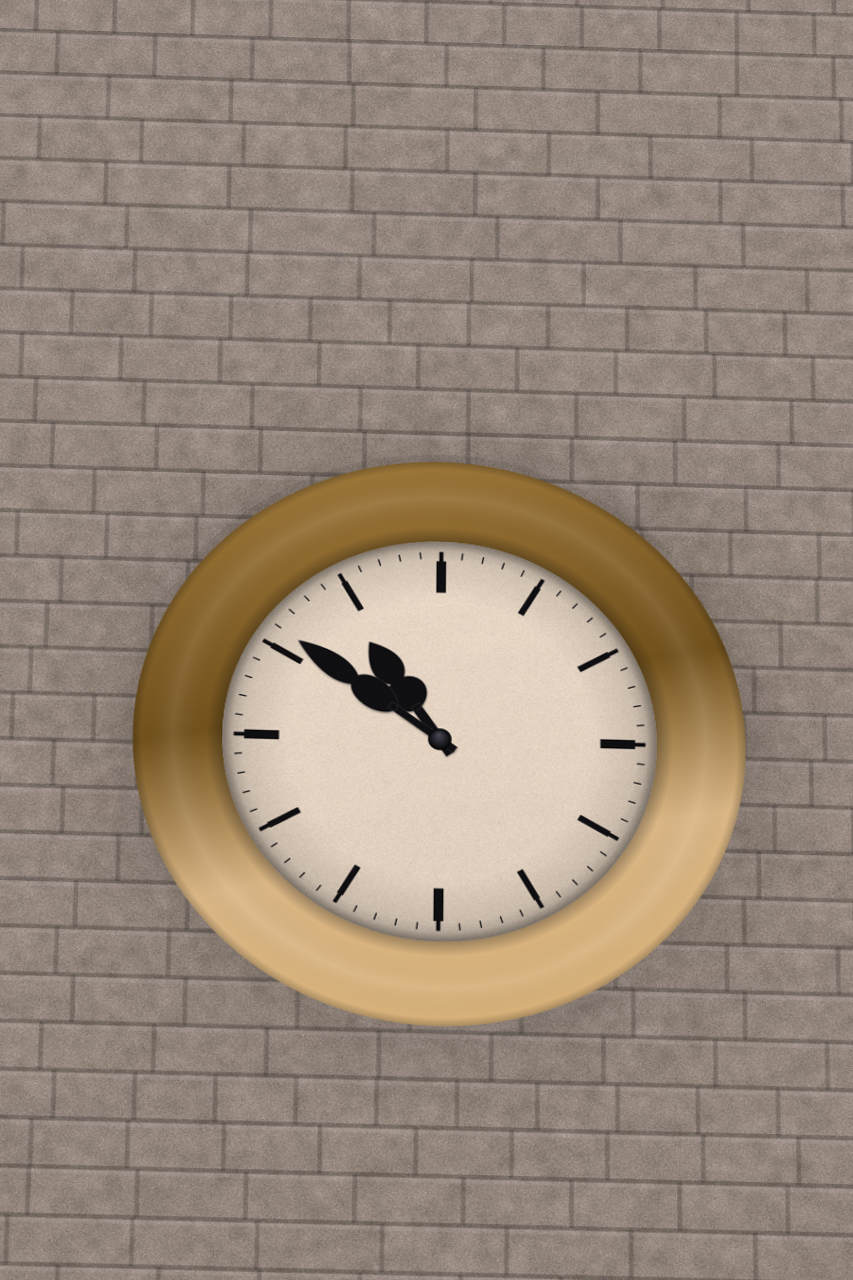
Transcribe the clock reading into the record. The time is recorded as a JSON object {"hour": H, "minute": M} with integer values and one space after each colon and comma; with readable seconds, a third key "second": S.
{"hour": 10, "minute": 51}
